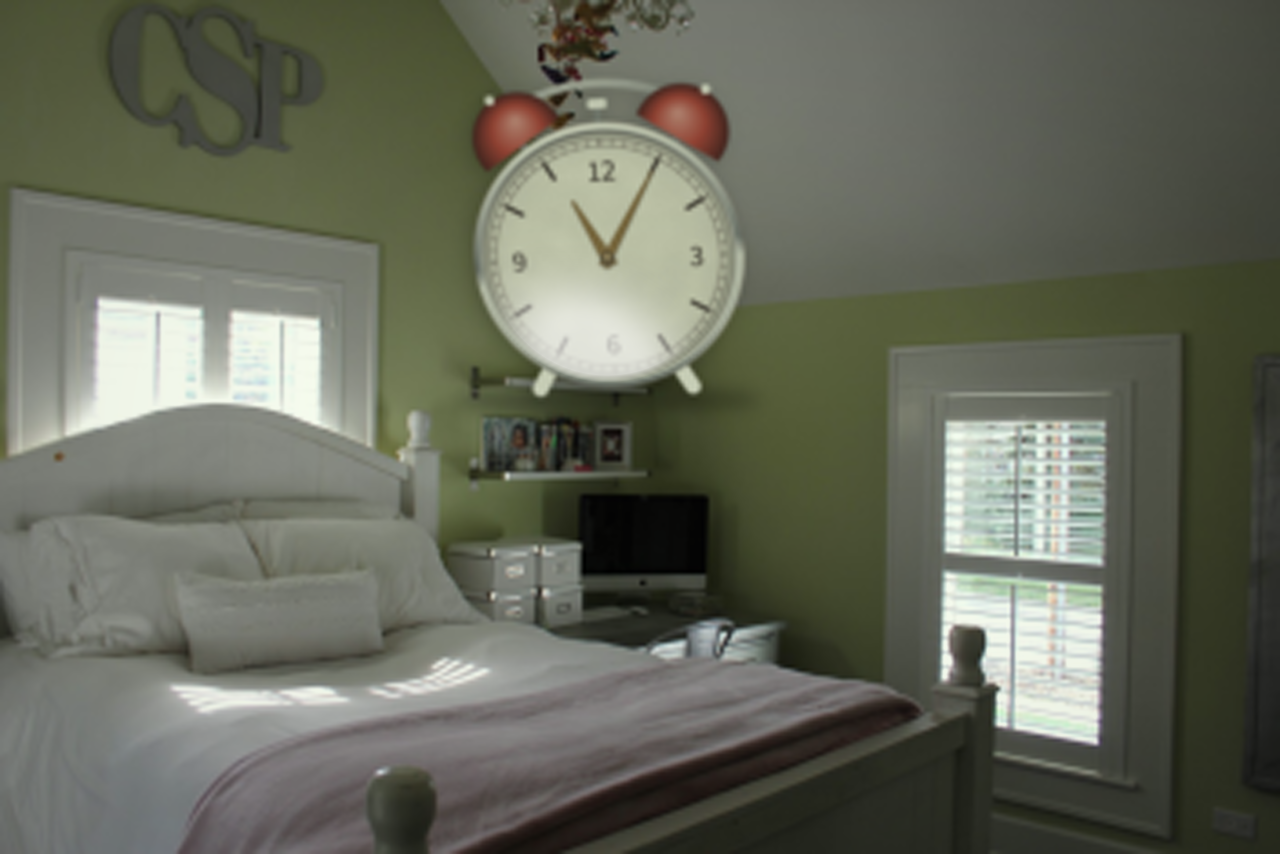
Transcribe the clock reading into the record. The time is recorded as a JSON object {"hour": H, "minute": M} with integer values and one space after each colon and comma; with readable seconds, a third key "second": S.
{"hour": 11, "minute": 5}
